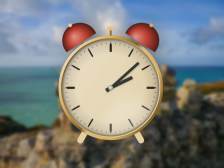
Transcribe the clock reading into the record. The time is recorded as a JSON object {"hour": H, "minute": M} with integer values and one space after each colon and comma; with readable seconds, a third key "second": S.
{"hour": 2, "minute": 8}
